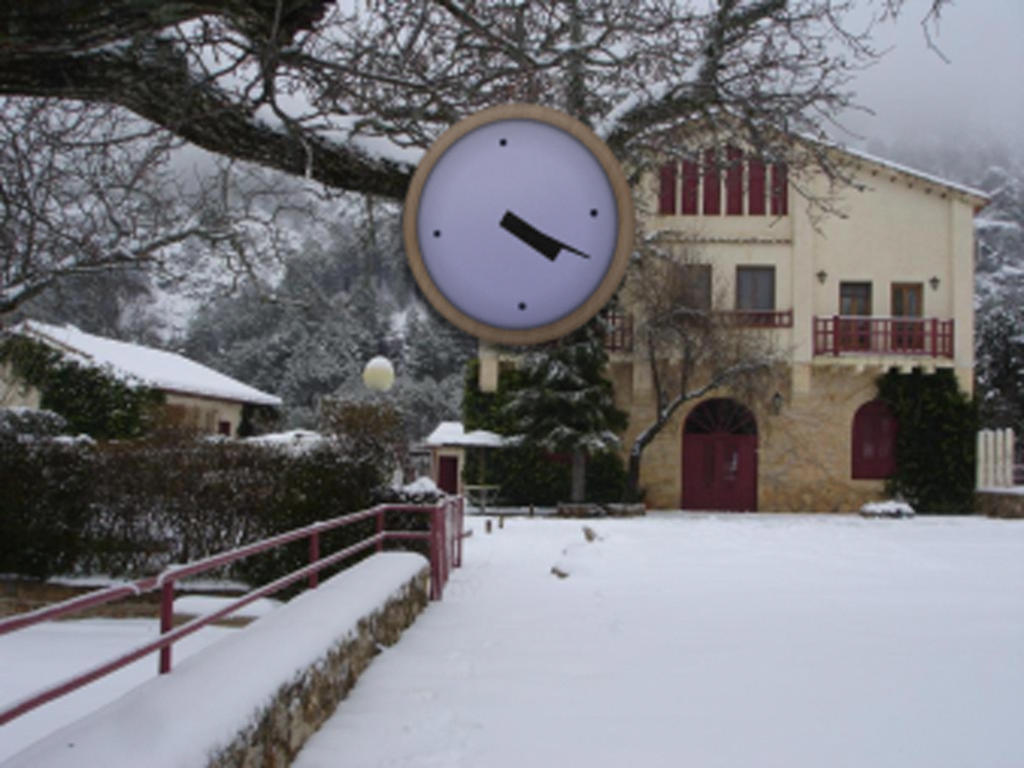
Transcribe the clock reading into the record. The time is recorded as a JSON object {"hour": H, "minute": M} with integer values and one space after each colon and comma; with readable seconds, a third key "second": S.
{"hour": 4, "minute": 20}
